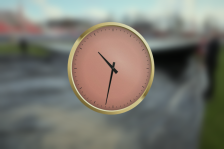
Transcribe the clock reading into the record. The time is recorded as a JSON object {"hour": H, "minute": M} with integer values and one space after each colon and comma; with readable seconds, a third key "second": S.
{"hour": 10, "minute": 32}
